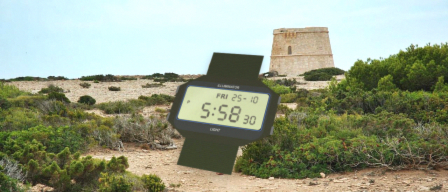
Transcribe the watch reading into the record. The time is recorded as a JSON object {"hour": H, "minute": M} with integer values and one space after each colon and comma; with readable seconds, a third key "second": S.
{"hour": 5, "minute": 58}
